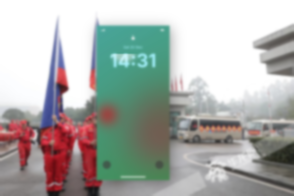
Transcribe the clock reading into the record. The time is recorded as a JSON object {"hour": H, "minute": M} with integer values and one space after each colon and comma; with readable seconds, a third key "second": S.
{"hour": 14, "minute": 31}
